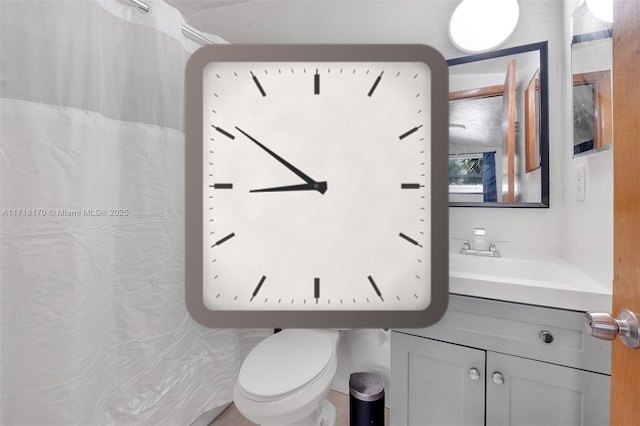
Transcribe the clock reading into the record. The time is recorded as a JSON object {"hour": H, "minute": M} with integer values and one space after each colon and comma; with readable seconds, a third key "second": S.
{"hour": 8, "minute": 51}
